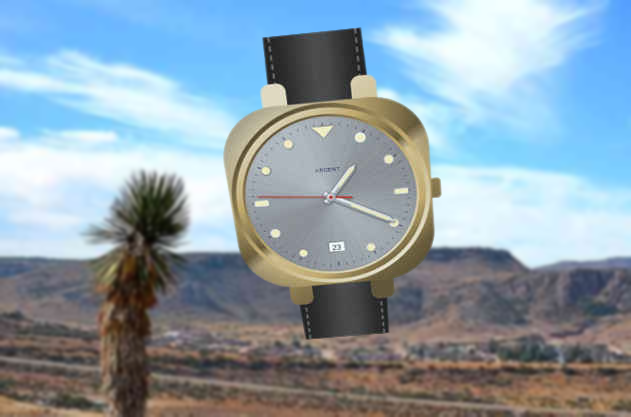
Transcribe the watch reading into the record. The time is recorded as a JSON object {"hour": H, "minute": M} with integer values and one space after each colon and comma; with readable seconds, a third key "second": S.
{"hour": 1, "minute": 19, "second": 46}
